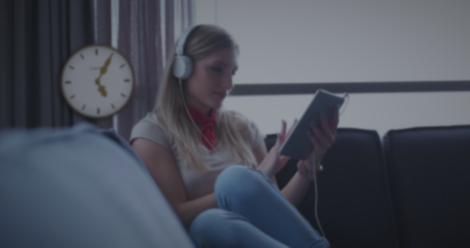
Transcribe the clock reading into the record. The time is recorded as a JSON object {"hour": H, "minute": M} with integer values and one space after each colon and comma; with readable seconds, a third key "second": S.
{"hour": 5, "minute": 5}
